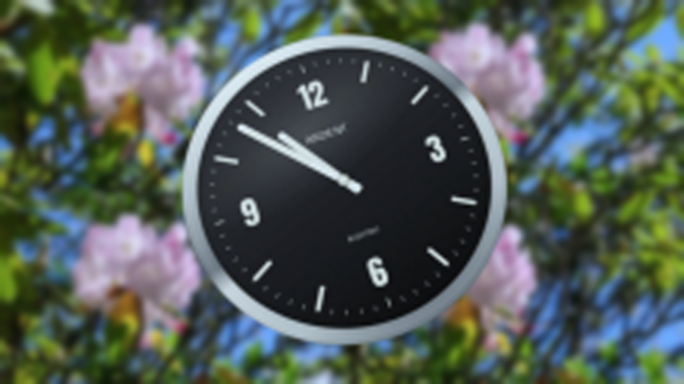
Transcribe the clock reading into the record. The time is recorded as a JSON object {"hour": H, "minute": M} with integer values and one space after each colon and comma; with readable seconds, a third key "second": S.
{"hour": 10, "minute": 53}
